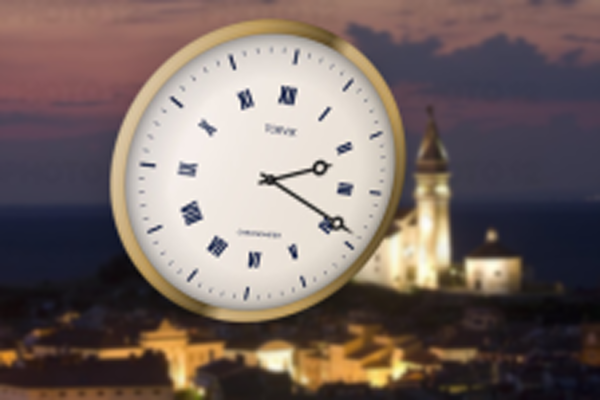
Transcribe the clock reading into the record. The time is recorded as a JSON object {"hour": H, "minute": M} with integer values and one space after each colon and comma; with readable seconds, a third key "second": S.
{"hour": 2, "minute": 19}
